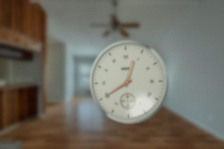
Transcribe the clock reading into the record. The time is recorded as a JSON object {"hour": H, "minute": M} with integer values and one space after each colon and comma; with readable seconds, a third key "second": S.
{"hour": 12, "minute": 40}
